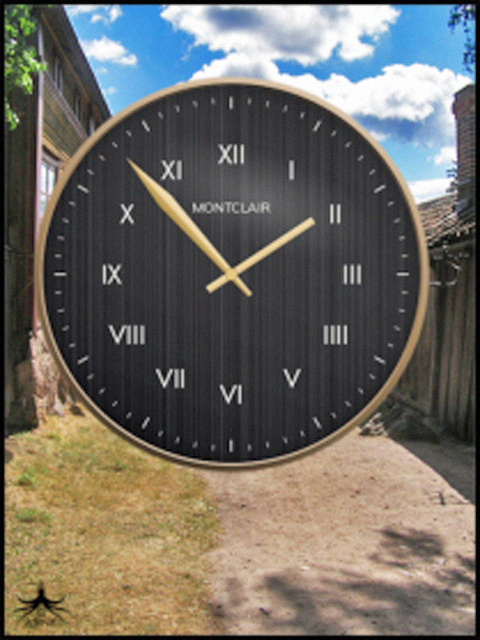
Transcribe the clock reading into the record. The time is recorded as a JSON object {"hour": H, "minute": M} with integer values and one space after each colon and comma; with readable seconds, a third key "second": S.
{"hour": 1, "minute": 53}
